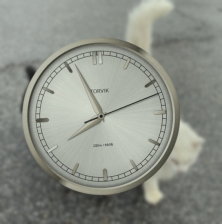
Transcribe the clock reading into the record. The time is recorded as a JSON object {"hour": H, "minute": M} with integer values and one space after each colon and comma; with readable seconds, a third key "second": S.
{"hour": 7, "minute": 56, "second": 12}
